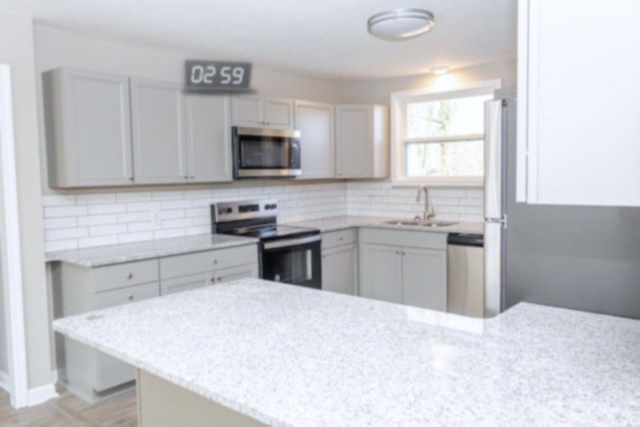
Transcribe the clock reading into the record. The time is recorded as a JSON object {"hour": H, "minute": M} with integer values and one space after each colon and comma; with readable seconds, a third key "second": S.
{"hour": 2, "minute": 59}
